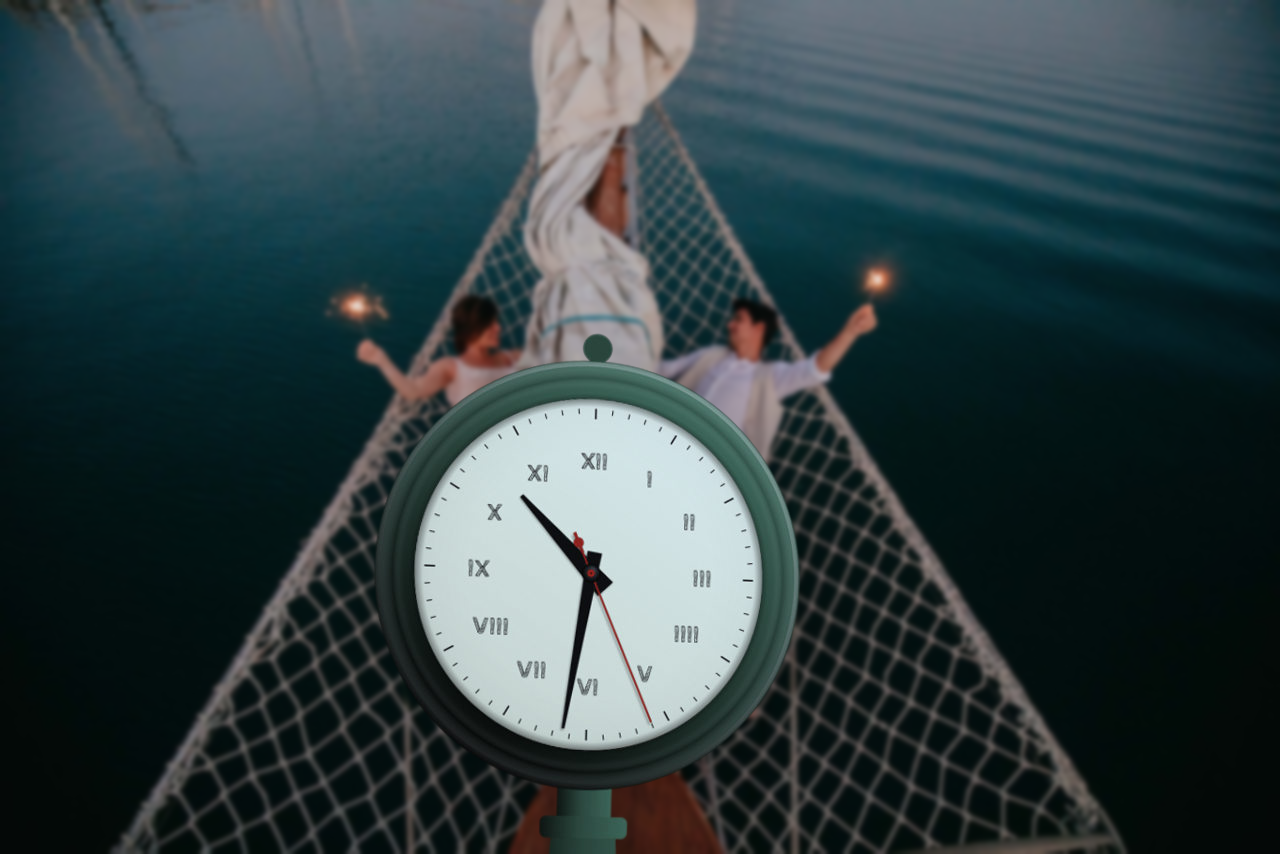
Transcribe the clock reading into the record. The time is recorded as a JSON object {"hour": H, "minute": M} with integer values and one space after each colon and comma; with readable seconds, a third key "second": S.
{"hour": 10, "minute": 31, "second": 26}
